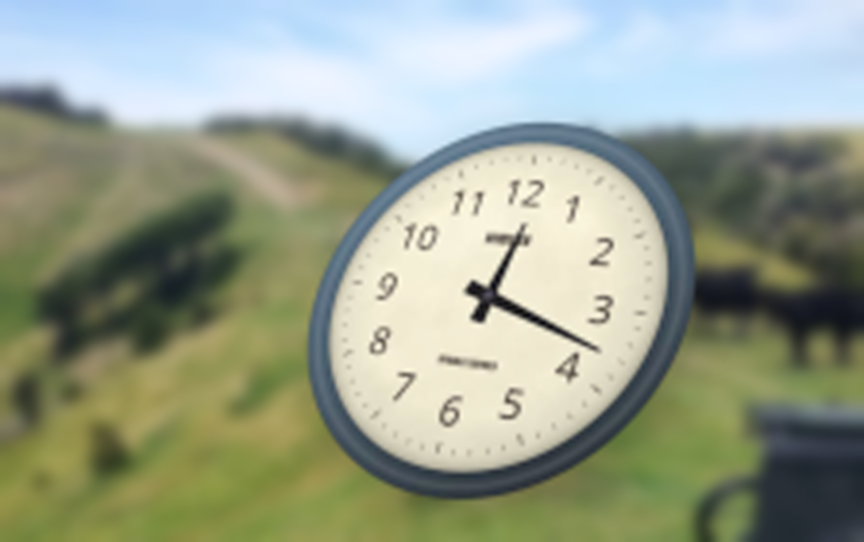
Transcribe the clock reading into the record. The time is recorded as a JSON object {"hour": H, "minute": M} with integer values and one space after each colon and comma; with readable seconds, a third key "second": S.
{"hour": 12, "minute": 18}
